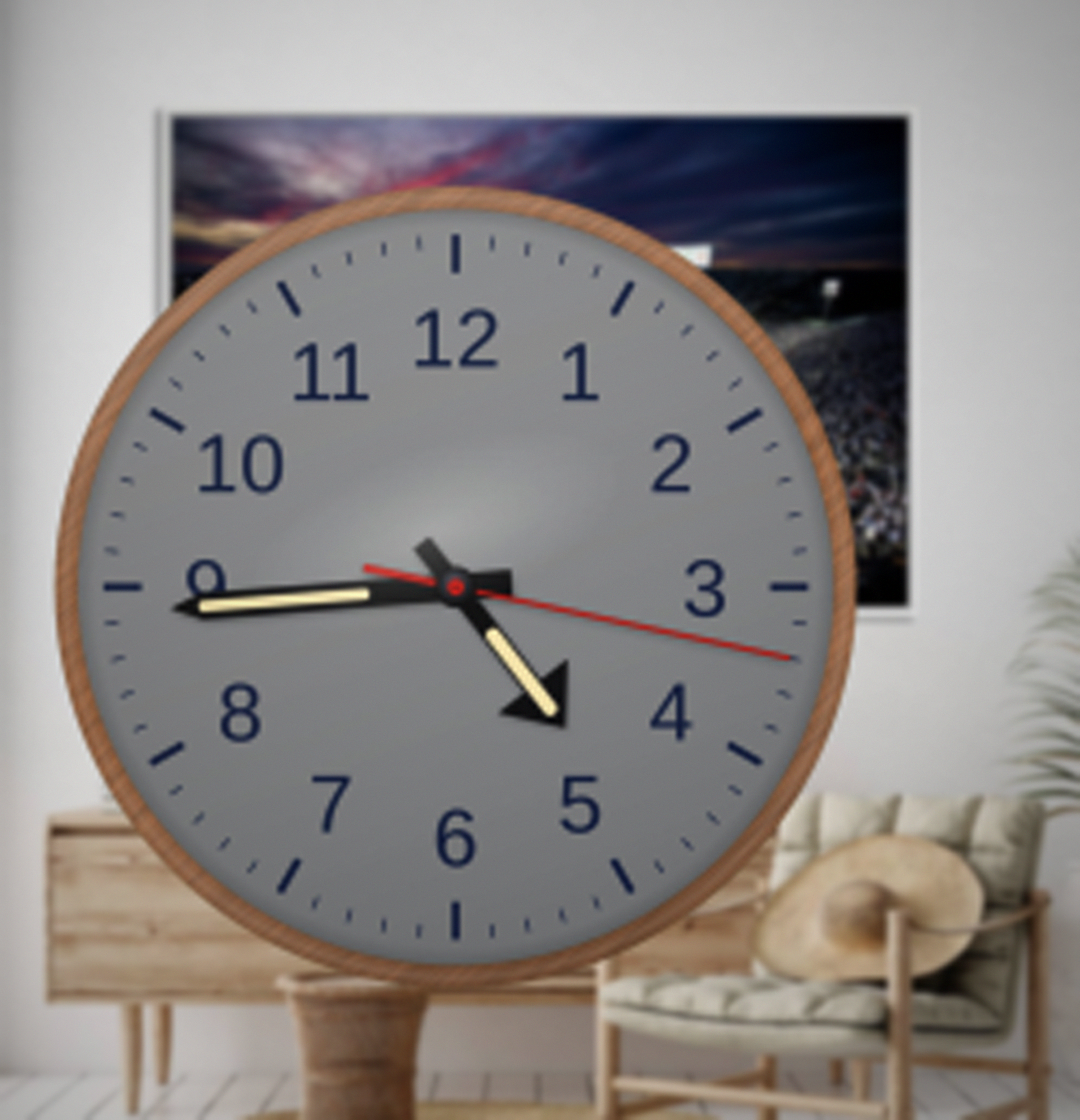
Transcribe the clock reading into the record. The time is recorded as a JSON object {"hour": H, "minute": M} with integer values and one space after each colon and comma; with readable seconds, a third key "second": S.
{"hour": 4, "minute": 44, "second": 17}
